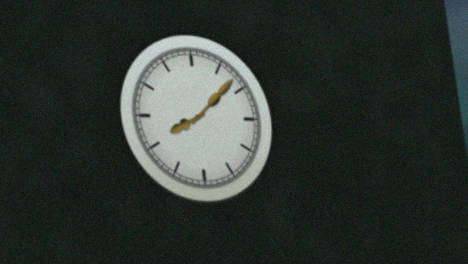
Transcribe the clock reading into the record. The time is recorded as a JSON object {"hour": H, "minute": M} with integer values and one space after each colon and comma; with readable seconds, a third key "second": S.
{"hour": 8, "minute": 8}
